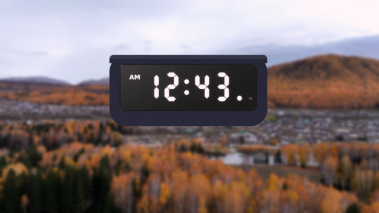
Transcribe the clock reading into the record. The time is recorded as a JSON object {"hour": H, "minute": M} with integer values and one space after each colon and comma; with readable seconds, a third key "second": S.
{"hour": 12, "minute": 43}
